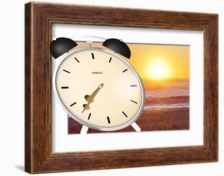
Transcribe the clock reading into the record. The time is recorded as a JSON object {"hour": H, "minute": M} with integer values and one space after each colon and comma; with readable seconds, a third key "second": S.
{"hour": 7, "minute": 37}
